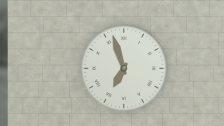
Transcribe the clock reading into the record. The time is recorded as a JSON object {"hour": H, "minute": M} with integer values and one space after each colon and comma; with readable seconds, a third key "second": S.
{"hour": 6, "minute": 57}
